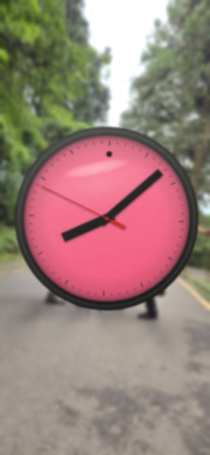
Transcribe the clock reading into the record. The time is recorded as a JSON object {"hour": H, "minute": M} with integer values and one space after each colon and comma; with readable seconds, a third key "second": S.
{"hour": 8, "minute": 7, "second": 49}
